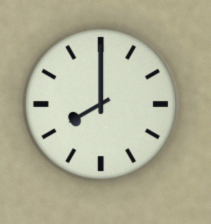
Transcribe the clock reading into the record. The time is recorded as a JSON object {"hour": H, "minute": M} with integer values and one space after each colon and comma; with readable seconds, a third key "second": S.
{"hour": 8, "minute": 0}
